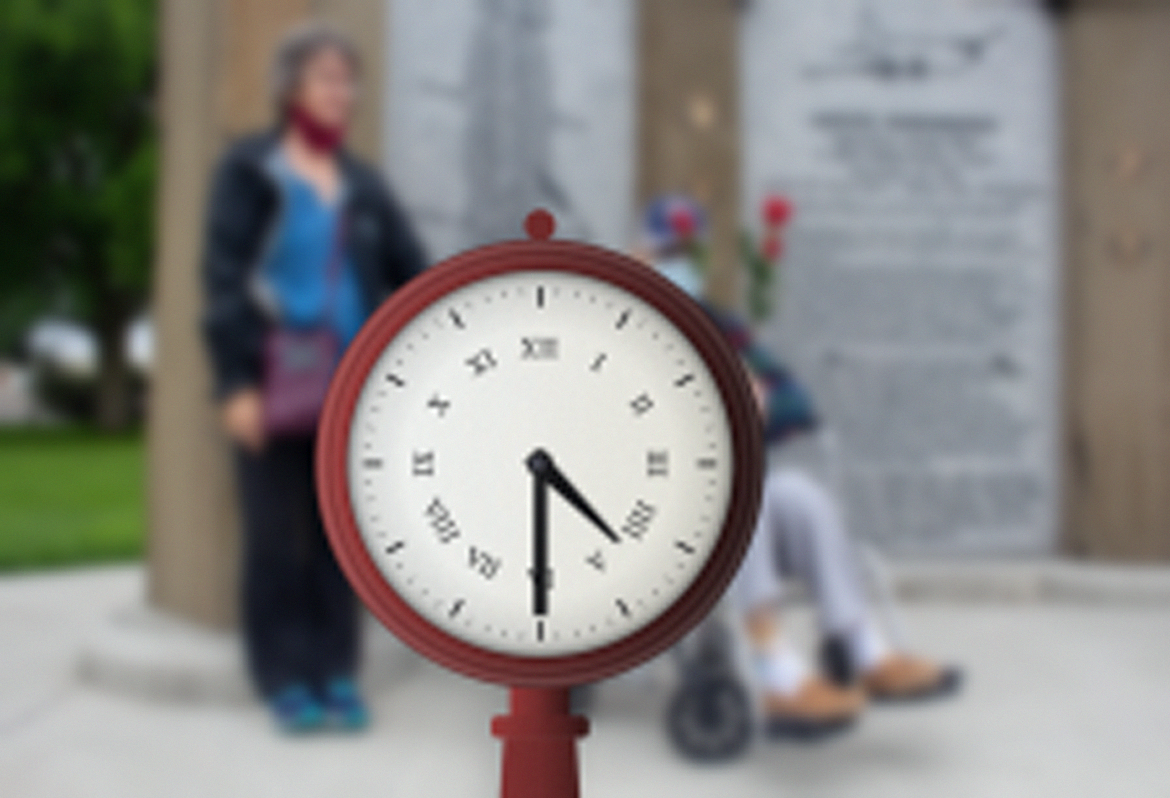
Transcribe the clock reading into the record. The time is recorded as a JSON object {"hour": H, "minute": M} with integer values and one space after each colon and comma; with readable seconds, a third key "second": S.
{"hour": 4, "minute": 30}
